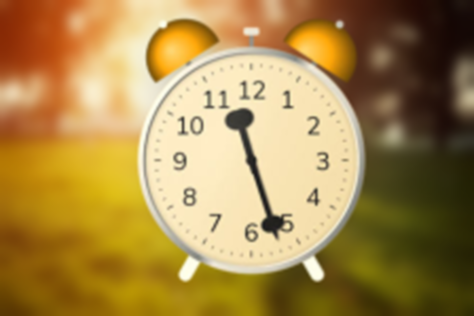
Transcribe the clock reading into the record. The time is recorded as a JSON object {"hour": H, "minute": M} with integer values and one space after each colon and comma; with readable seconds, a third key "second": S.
{"hour": 11, "minute": 27}
